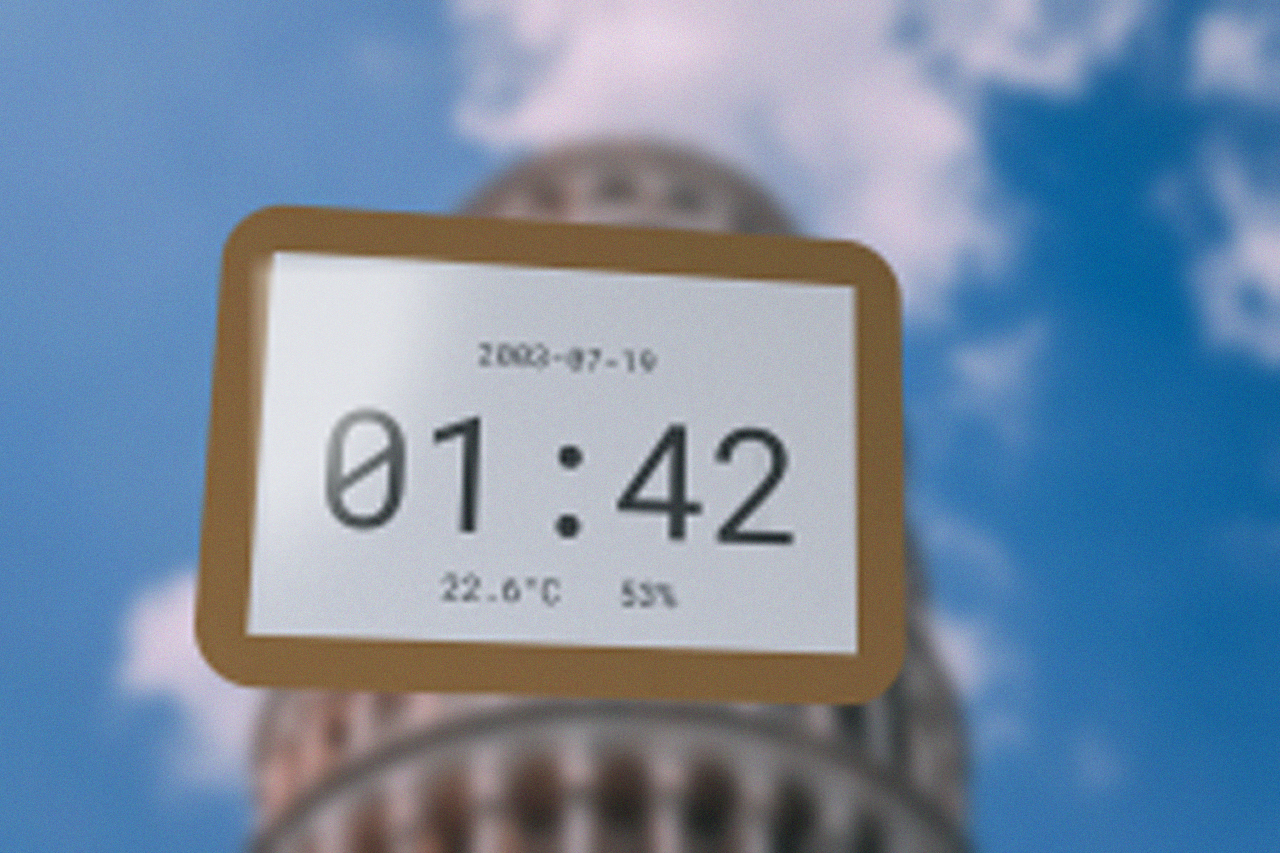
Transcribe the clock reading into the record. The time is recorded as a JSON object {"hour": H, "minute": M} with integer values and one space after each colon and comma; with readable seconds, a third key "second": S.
{"hour": 1, "minute": 42}
